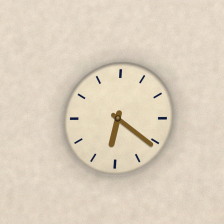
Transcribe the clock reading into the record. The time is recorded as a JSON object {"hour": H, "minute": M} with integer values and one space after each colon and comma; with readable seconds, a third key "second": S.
{"hour": 6, "minute": 21}
